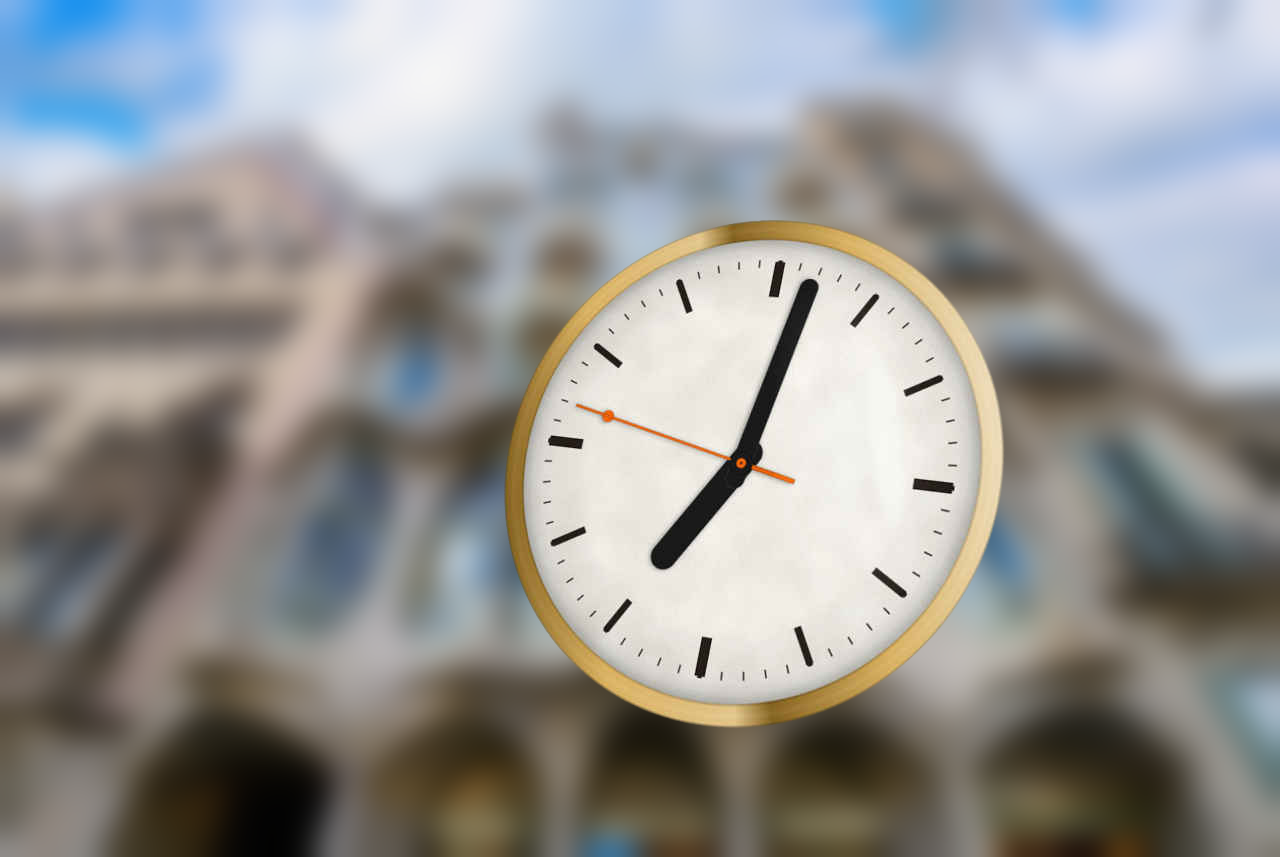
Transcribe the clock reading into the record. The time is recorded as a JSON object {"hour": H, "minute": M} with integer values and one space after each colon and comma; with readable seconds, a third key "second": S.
{"hour": 7, "minute": 1, "second": 47}
